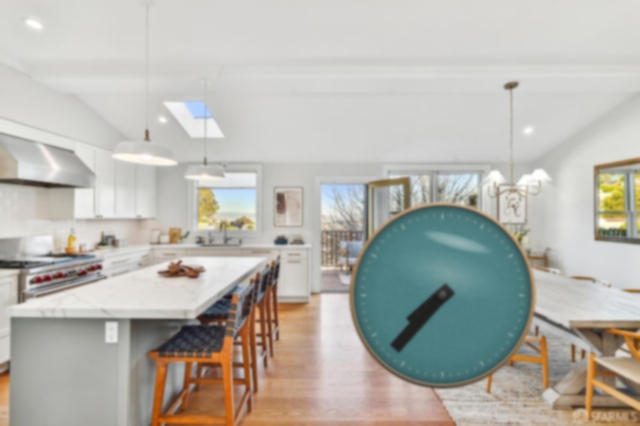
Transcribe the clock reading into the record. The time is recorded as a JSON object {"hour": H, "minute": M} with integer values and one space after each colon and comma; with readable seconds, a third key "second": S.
{"hour": 7, "minute": 37}
